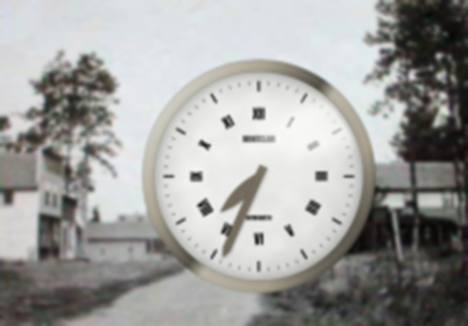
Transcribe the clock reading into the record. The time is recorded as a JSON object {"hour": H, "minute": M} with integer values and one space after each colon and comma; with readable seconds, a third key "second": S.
{"hour": 7, "minute": 34}
